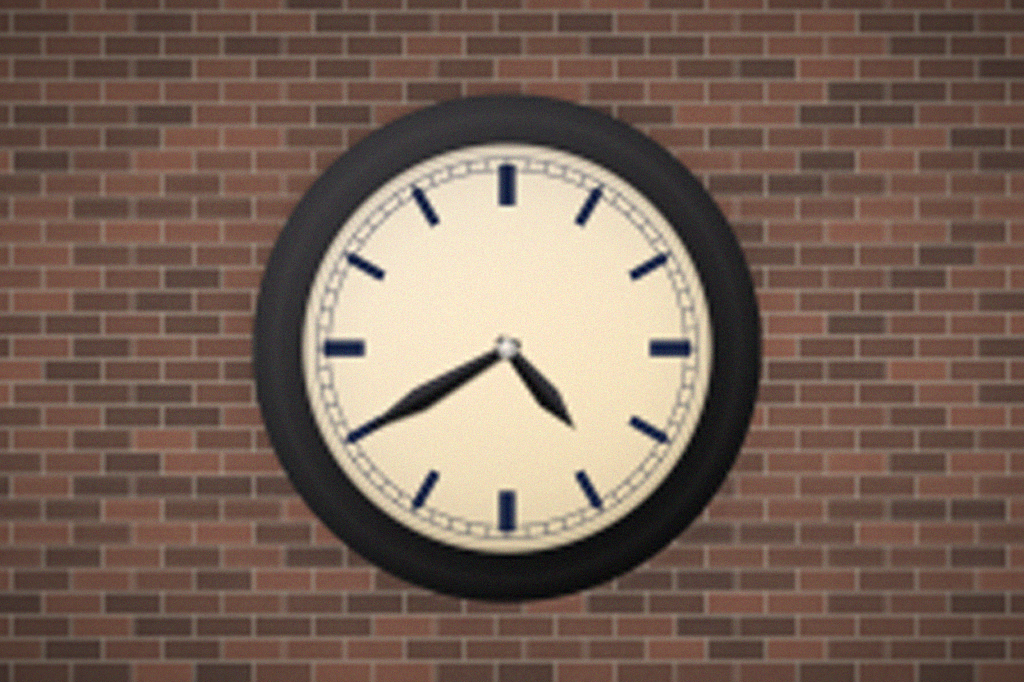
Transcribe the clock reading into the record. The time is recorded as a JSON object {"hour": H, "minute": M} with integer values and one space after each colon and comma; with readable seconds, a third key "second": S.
{"hour": 4, "minute": 40}
